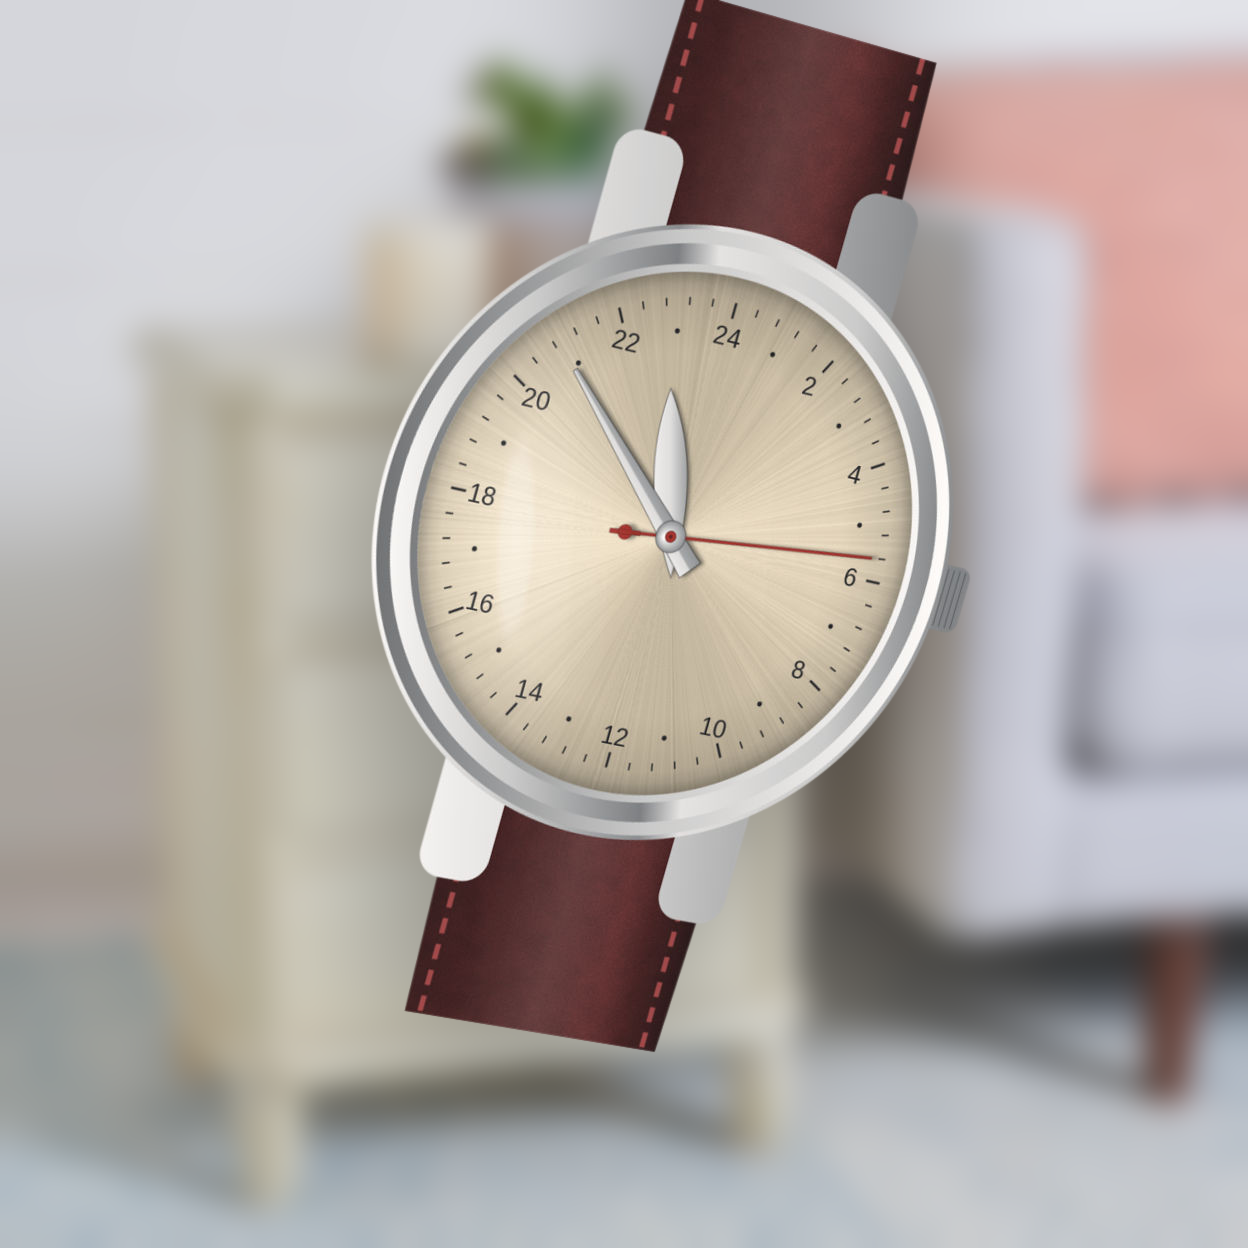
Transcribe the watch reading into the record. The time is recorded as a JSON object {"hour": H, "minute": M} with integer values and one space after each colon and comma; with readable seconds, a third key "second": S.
{"hour": 22, "minute": 52, "second": 14}
